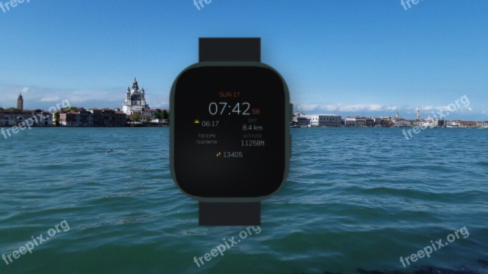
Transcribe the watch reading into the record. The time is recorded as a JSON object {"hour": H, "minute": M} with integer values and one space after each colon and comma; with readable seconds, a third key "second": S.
{"hour": 7, "minute": 42}
